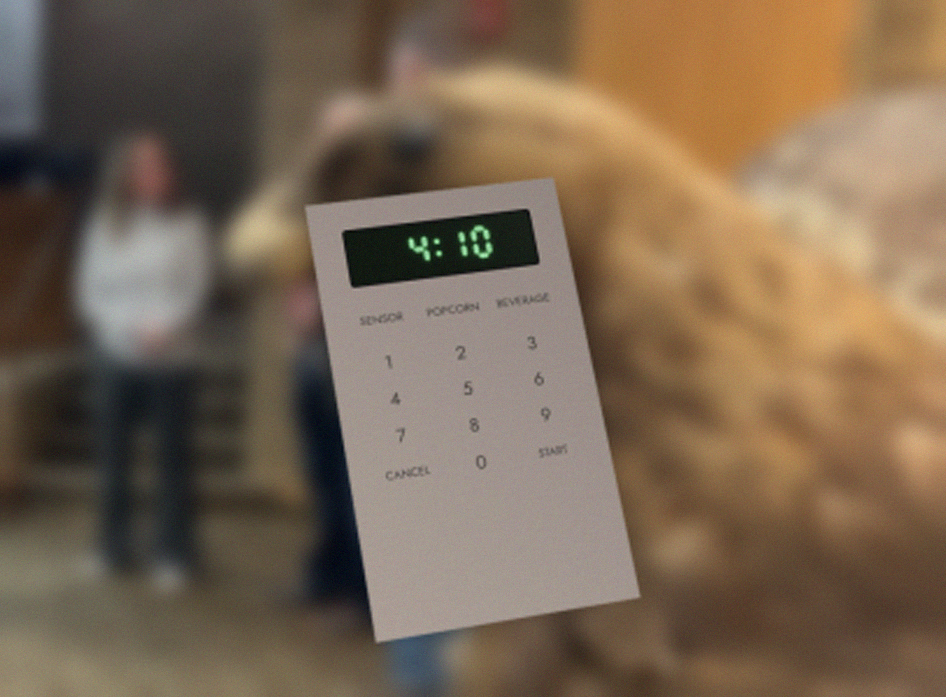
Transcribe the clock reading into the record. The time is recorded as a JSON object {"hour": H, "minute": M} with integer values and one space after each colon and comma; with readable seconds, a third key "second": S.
{"hour": 4, "minute": 10}
